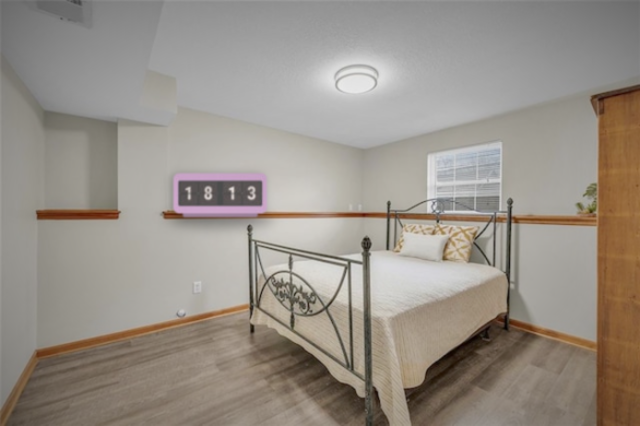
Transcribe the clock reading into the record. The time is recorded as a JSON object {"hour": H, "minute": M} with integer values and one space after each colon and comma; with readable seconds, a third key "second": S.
{"hour": 18, "minute": 13}
